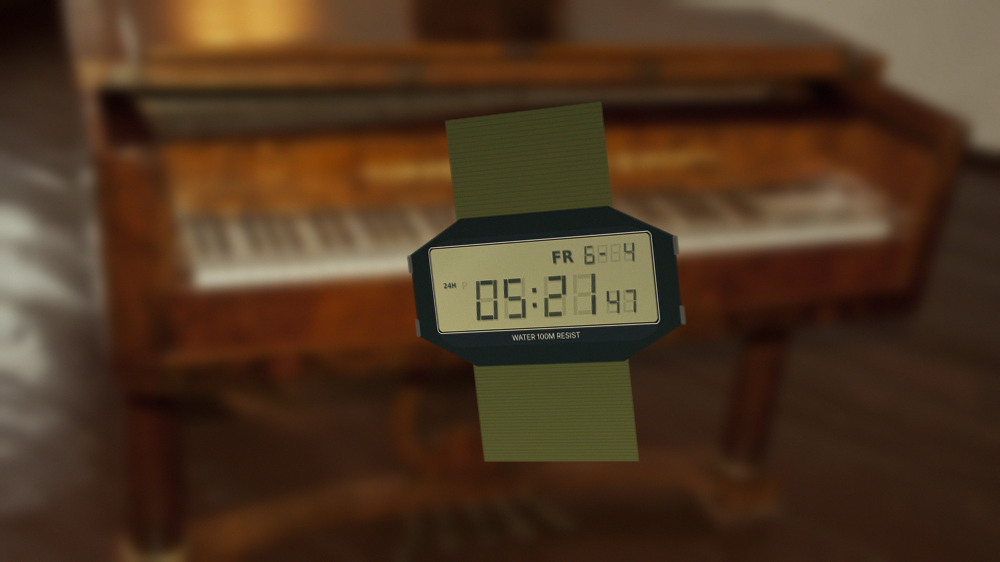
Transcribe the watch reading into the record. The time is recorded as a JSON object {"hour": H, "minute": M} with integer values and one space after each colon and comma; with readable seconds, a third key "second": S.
{"hour": 5, "minute": 21, "second": 47}
